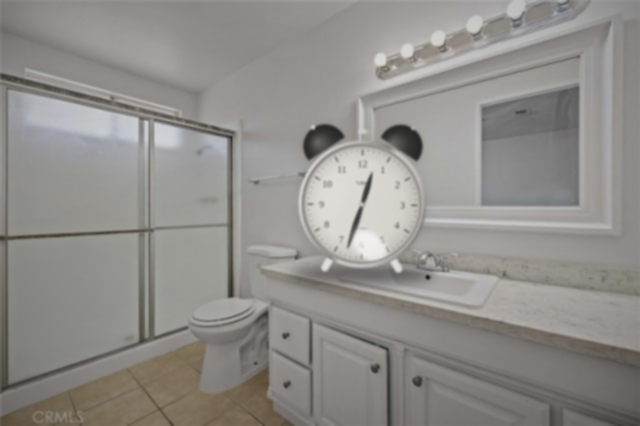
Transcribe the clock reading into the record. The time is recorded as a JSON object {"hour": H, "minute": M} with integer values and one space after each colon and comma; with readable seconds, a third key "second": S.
{"hour": 12, "minute": 33}
